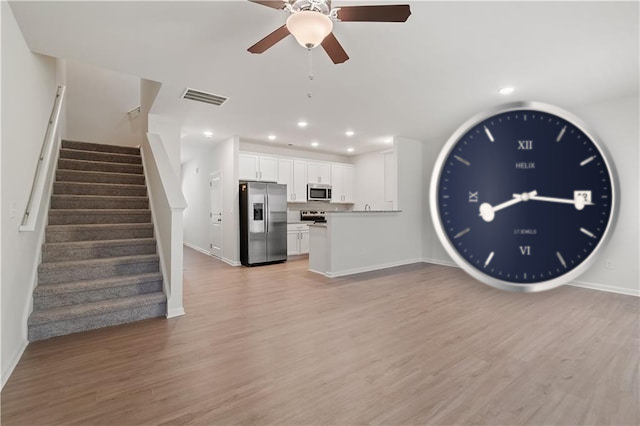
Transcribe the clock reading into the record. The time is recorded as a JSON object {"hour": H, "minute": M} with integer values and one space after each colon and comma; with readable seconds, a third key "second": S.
{"hour": 8, "minute": 16}
